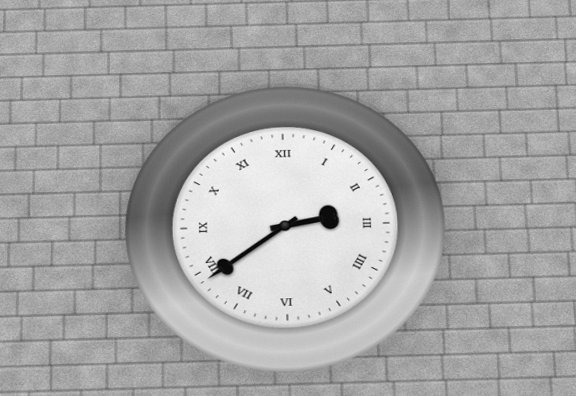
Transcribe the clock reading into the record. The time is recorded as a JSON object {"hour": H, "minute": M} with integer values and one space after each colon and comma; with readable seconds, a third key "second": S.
{"hour": 2, "minute": 39}
